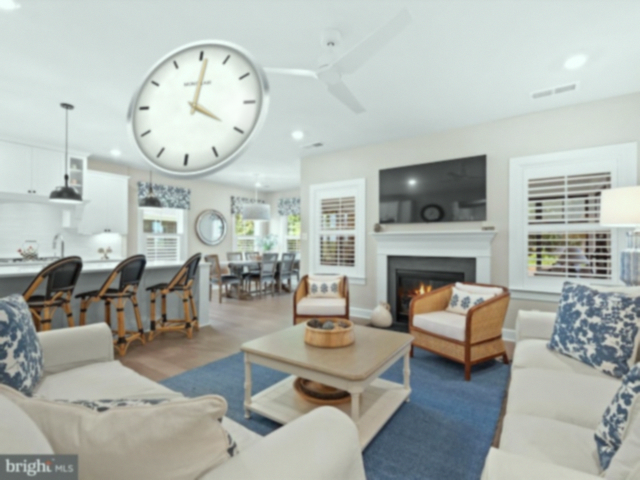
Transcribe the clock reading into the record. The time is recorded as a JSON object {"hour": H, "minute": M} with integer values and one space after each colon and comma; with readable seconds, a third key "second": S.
{"hour": 4, "minute": 1}
